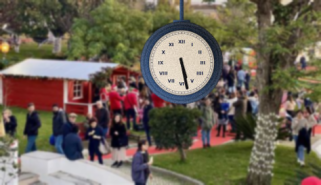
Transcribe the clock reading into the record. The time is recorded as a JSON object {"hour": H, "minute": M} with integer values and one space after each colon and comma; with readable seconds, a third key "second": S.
{"hour": 5, "minute": 28}
